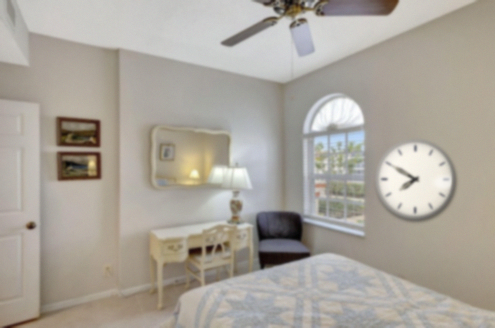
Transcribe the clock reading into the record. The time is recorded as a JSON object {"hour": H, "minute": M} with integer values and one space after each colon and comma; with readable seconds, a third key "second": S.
{"hour": 7, "minute": 50}
